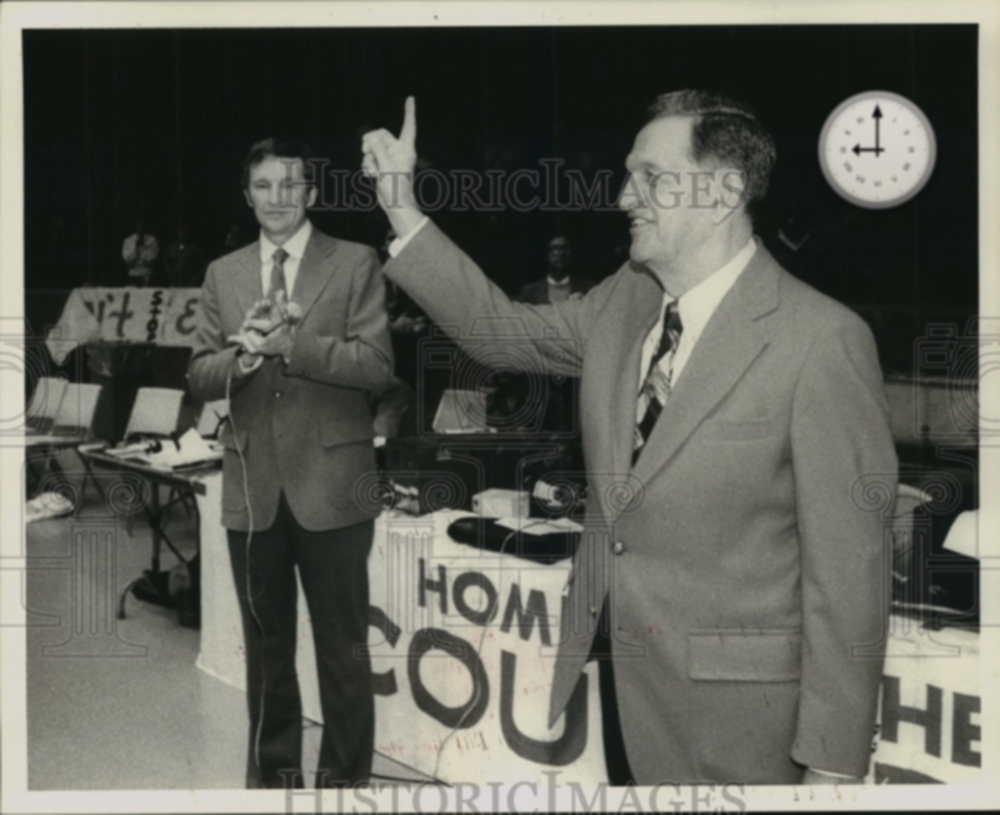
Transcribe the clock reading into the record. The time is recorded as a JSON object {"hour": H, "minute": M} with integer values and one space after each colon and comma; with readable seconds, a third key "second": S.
{"hour": 9, "minute": 0}
